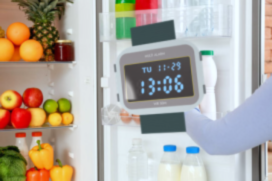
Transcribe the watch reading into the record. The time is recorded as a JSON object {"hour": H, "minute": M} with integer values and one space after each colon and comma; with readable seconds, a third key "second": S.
{"hour": 13, "minute": 6}
